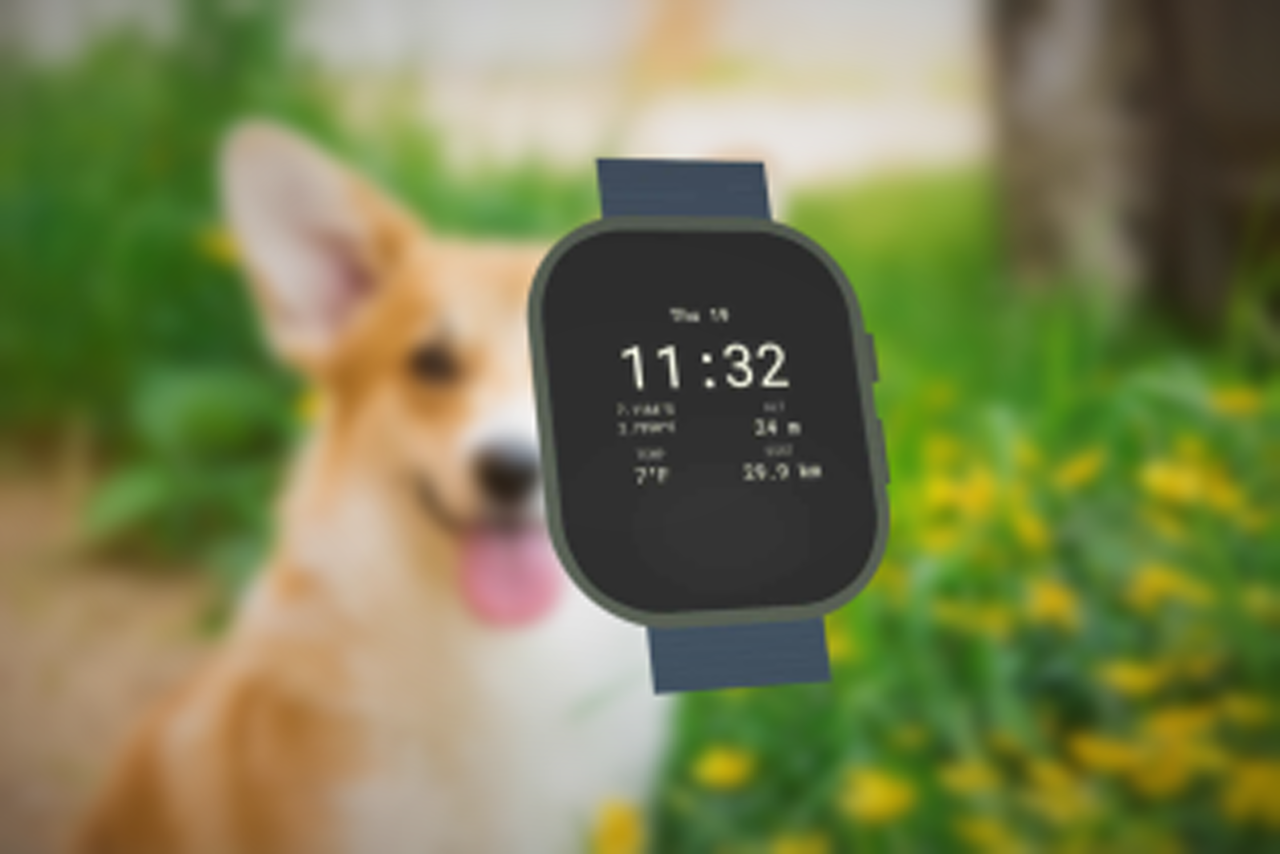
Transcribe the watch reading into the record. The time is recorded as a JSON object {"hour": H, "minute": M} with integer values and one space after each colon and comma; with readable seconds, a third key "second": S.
{"hour": 11, "minute": 32}
